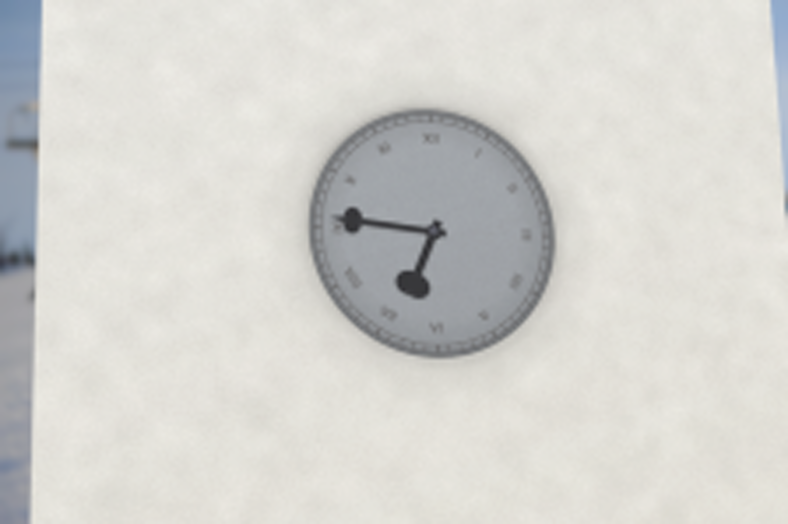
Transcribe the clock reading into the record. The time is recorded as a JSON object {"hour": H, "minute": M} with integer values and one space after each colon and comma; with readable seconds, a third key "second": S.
{"hour": 6, "minute": 46}
